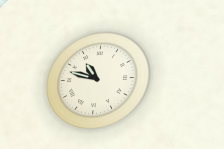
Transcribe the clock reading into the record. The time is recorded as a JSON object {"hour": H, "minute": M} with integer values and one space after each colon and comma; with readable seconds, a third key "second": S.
{"hour": 10, "minute": 48}
